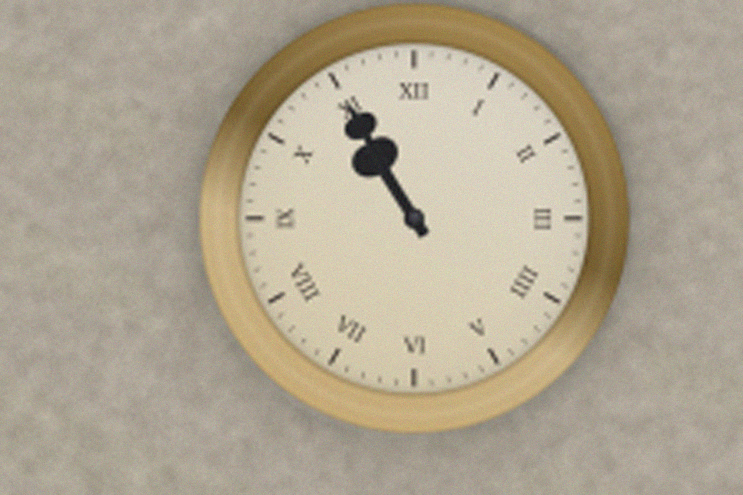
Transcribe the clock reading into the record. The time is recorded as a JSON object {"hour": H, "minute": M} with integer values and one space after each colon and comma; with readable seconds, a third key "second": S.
{"hour": 10, "minute": 55}
